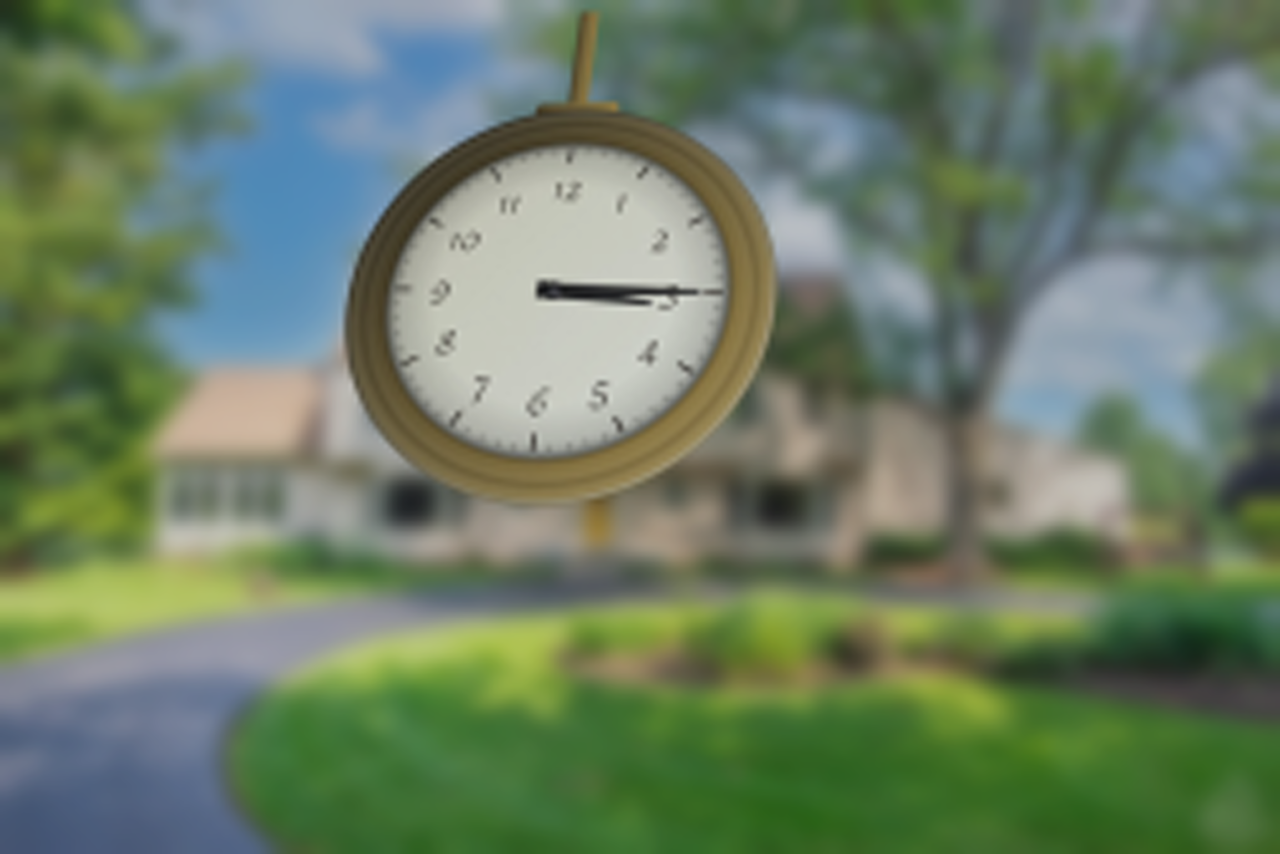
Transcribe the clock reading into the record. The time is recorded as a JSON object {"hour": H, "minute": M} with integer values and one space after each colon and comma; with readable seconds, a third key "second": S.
{"hour": 3, "minute": 15}
